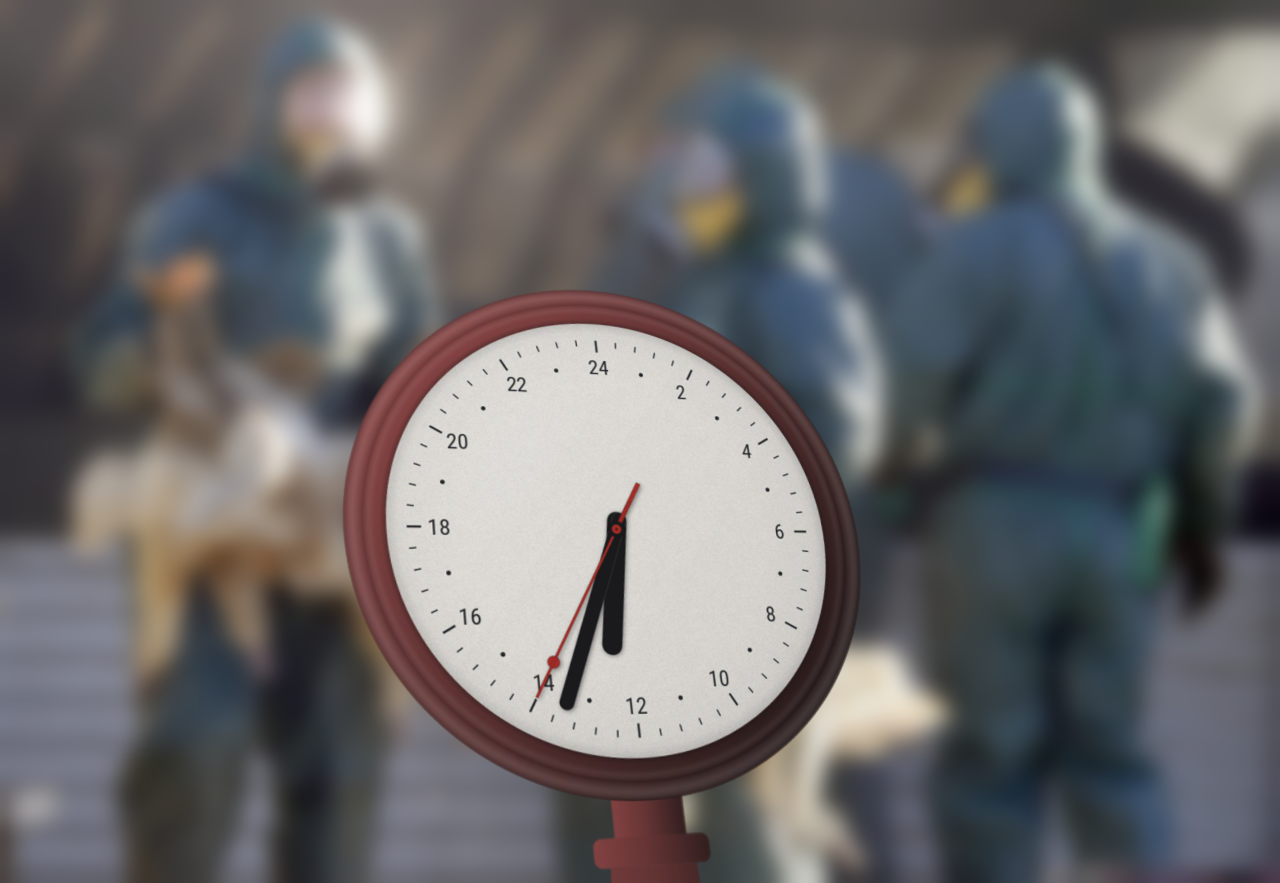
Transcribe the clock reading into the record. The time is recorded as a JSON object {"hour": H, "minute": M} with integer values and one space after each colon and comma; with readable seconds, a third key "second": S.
{"hour": 12, "minute": 33, "second": 35}
